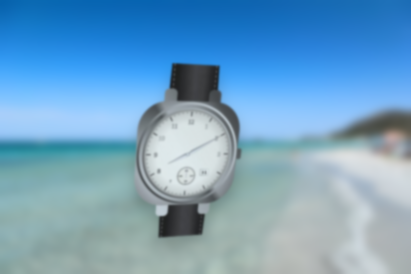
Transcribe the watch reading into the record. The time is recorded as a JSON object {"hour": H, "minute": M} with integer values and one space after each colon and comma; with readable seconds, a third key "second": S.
{"hour": 8, "minute": 10}
